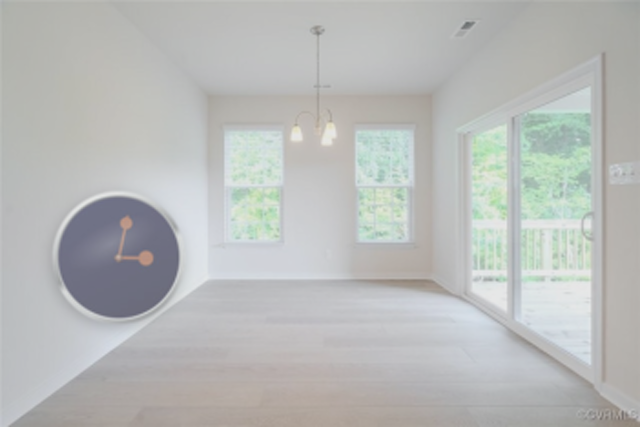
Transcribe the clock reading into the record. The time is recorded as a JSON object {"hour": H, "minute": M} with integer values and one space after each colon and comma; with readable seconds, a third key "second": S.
{"hour": 3, "minute": 2}
